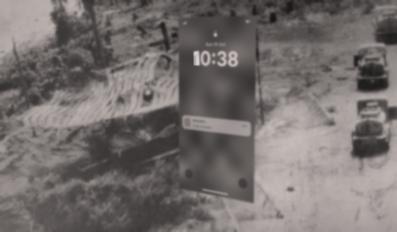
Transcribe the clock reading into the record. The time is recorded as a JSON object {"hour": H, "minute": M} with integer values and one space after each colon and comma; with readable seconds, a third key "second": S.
{"hour": 10, "minute": 38}
